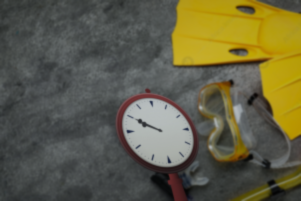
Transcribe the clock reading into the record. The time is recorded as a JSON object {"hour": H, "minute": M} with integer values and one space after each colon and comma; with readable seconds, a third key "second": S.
{"hour": 9, "minute": 50}
